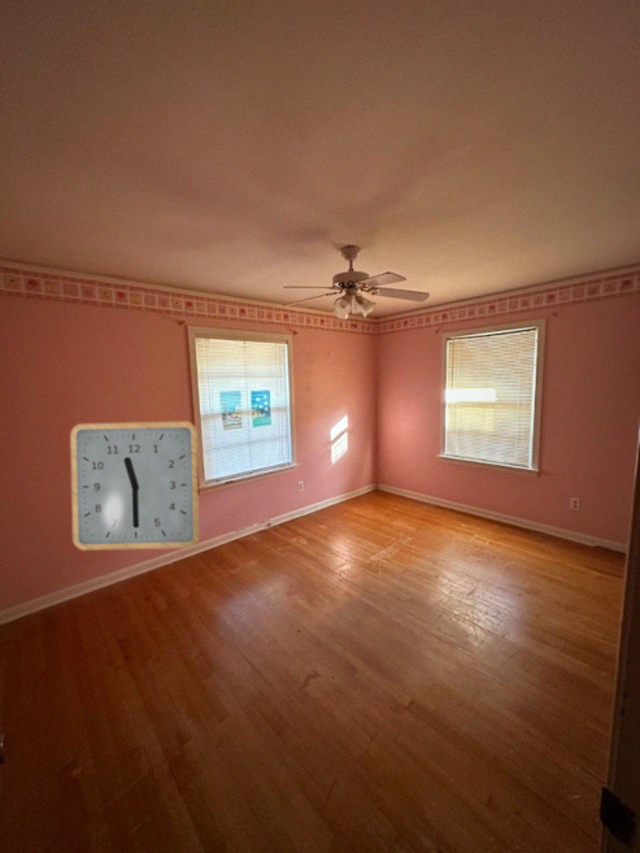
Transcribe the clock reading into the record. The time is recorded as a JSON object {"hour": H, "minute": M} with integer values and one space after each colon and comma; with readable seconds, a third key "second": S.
{"hour": 11, "minute": 30}
